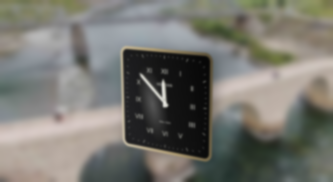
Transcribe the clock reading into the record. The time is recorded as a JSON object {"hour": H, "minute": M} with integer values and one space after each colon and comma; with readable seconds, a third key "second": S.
{"hour": 11, "minute": 52}
